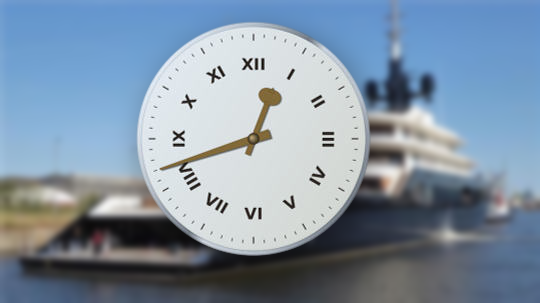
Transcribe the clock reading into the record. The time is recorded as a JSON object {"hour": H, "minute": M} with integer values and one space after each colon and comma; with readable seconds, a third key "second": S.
{"hour": 12, "minute": 42}
